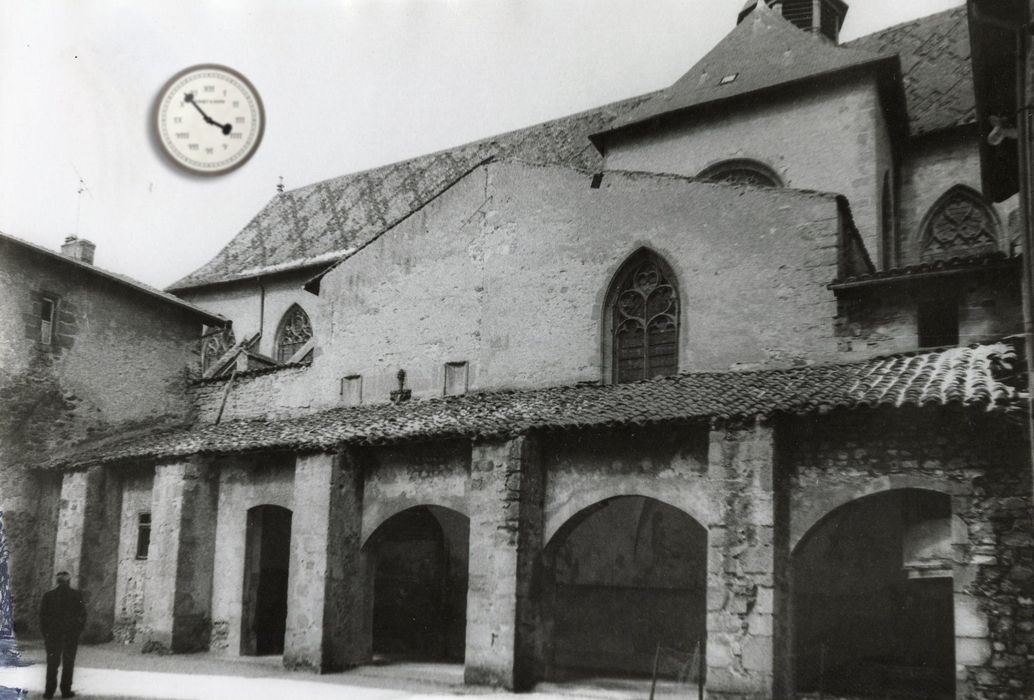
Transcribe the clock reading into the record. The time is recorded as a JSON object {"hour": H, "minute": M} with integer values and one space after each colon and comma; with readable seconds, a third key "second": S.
{"hour": 3, "minute": 53}
